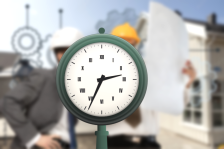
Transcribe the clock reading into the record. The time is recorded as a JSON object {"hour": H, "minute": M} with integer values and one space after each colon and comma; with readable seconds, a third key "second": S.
{"hour": 2, "minute": 34}
